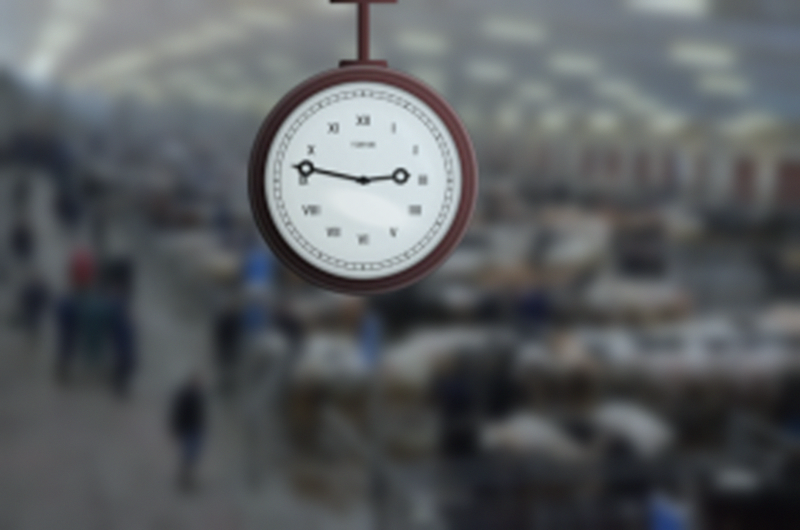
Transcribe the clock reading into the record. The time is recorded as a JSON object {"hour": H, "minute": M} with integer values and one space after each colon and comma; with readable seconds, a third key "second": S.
{"hour": 2, "minute": 47}
